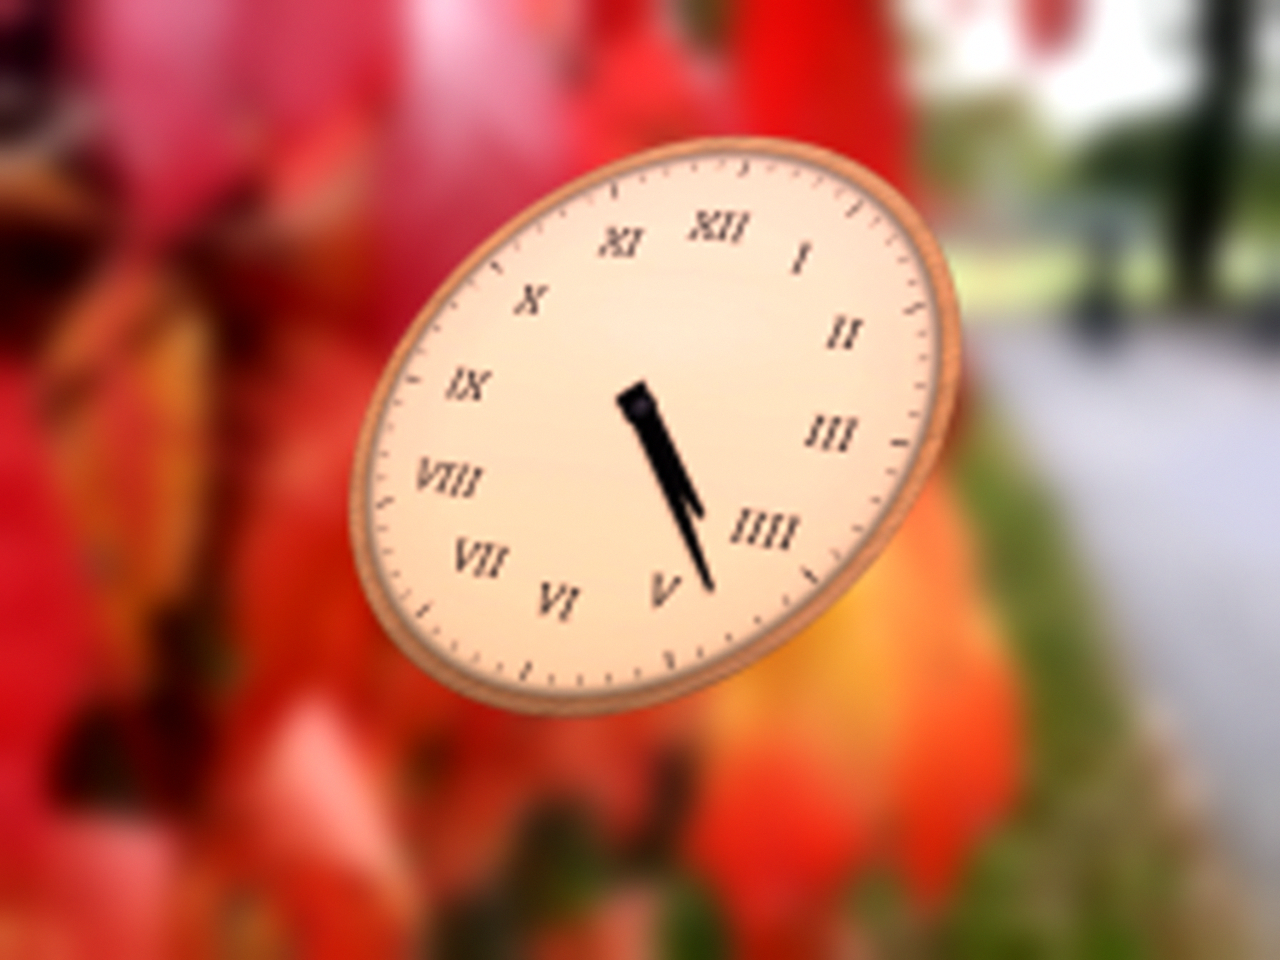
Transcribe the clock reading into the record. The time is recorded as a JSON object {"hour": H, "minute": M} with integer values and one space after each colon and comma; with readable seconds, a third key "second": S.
{"hour": 4, "minute": 23}
